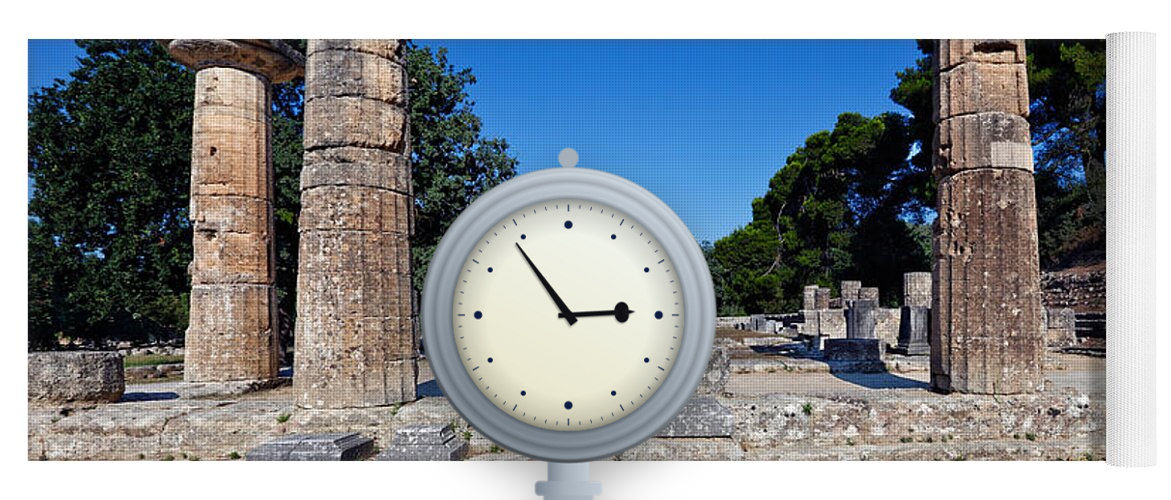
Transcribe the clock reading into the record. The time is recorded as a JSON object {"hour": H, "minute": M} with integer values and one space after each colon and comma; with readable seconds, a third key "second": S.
{"hour": 2, "minute": 54}
